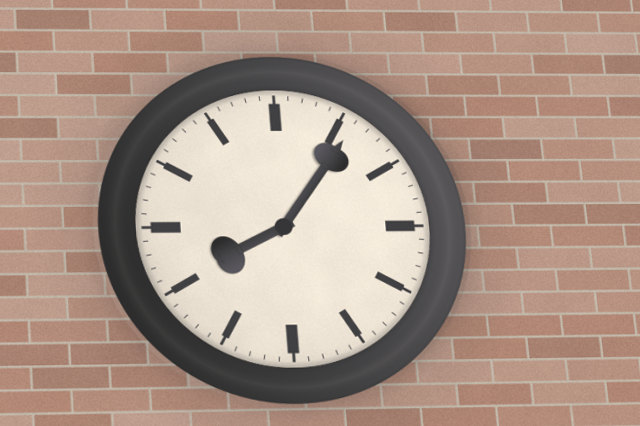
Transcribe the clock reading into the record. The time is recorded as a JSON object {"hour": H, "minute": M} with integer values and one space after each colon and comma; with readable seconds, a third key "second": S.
{"hour": 8, "minute": 6}
